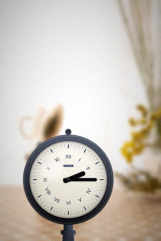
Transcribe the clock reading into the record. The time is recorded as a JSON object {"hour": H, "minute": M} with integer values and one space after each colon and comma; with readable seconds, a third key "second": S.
{"hour": 2, "minute": 15}
